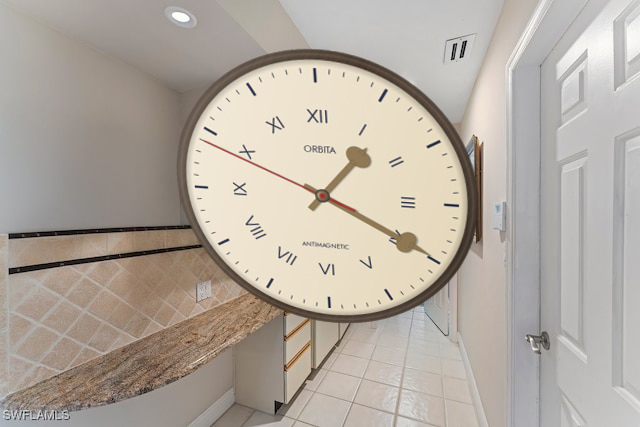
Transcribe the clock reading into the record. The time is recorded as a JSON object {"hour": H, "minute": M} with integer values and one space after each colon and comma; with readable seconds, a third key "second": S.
{"hour": 1, "minute": 19, "second": 49}
